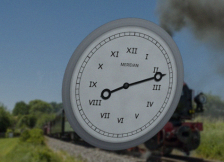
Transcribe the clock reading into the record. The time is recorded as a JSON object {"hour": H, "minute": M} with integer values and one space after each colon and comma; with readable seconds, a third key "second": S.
{"hour": 8, "minute": 12}
